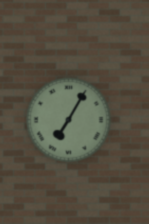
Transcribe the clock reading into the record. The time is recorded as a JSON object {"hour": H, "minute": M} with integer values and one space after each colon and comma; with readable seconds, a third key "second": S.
{"hour": 7, "minute": 5}
